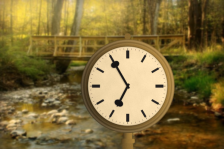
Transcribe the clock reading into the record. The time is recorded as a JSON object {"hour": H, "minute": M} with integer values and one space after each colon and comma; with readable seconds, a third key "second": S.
{"hour": 6, "minute": 55}
